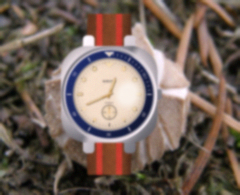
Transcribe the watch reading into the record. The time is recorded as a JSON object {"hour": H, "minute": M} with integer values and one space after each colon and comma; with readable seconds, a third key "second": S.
{"hour": 12, "minute": 41}
